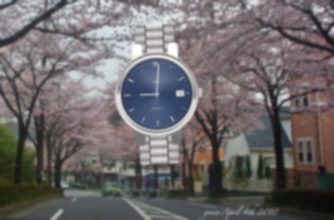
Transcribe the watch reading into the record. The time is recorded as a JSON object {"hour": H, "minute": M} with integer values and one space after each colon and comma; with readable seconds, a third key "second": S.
{"hour": 9, "minute": 1}
